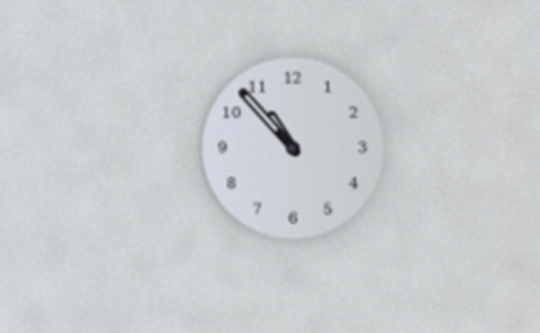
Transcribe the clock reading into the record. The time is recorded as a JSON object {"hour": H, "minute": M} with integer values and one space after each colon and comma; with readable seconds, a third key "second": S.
{"hour": 10, "minute": 53}
